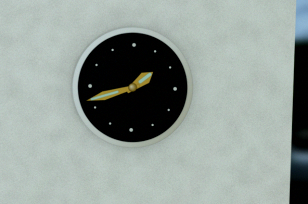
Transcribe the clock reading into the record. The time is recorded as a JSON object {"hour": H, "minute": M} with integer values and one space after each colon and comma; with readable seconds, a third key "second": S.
{"hour": 1, "minute": 42}
